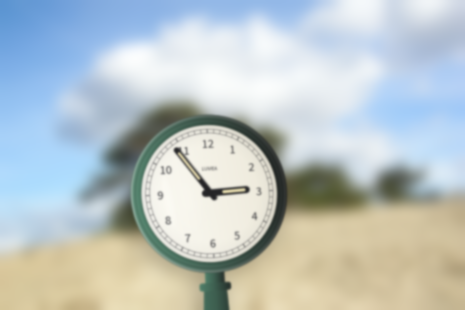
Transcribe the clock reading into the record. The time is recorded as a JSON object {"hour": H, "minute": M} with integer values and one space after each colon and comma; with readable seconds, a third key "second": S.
{"hour": 2, "minute": 54}
